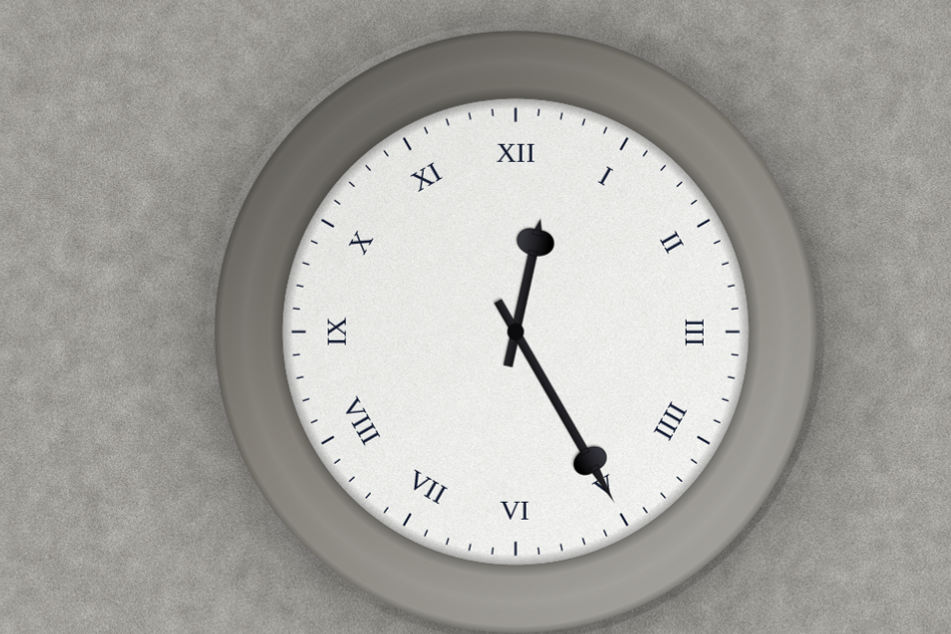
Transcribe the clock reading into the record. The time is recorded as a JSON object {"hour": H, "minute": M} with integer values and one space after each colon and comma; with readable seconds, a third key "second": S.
{"hour": 12, "minute": 25}
